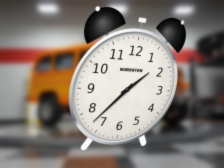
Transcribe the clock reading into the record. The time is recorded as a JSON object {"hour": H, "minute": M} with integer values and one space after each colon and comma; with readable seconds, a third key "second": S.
{"hour": 1, "minute": 37}
